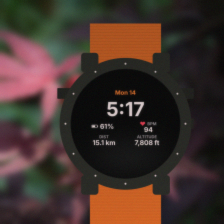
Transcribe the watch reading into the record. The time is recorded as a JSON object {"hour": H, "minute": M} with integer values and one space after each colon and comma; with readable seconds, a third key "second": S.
{"hour": 5, "minute": 17}
